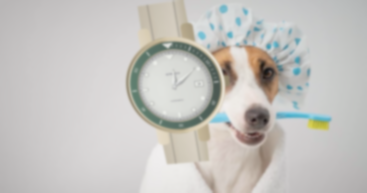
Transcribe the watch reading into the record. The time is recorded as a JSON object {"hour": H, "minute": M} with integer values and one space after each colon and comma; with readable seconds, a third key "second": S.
{"hour": 12, "minute": 9}
